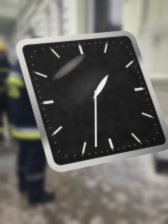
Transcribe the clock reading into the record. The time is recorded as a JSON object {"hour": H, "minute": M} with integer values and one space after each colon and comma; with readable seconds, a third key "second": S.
{"hour": 1, "minute": 33}
